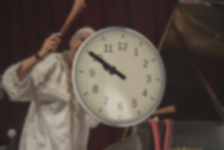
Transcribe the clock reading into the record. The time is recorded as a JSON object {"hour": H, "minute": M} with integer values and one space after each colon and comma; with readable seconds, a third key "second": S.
{"hour": 9, "minute": 50}
